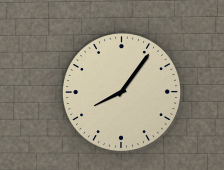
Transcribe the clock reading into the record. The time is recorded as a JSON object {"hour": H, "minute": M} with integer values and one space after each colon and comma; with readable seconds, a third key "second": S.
{"hour": 8, "minute": 6}
